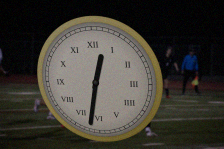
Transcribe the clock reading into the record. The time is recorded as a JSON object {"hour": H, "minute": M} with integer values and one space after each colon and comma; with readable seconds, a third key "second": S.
{"hour": 12, "minute": 32}
